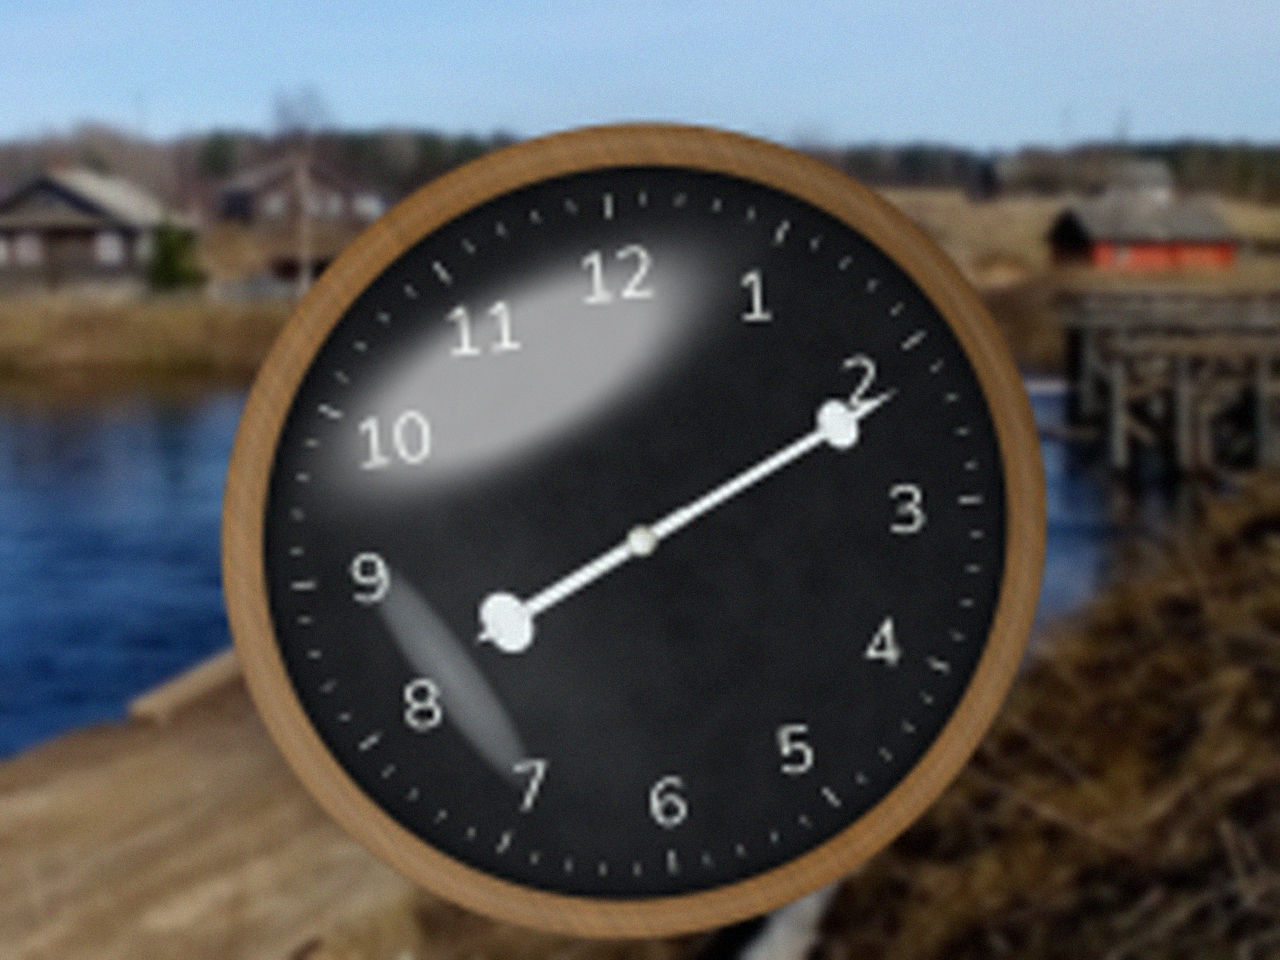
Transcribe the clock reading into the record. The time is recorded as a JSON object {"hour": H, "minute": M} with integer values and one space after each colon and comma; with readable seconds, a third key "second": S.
{"hour": 8, "minute": 11}
